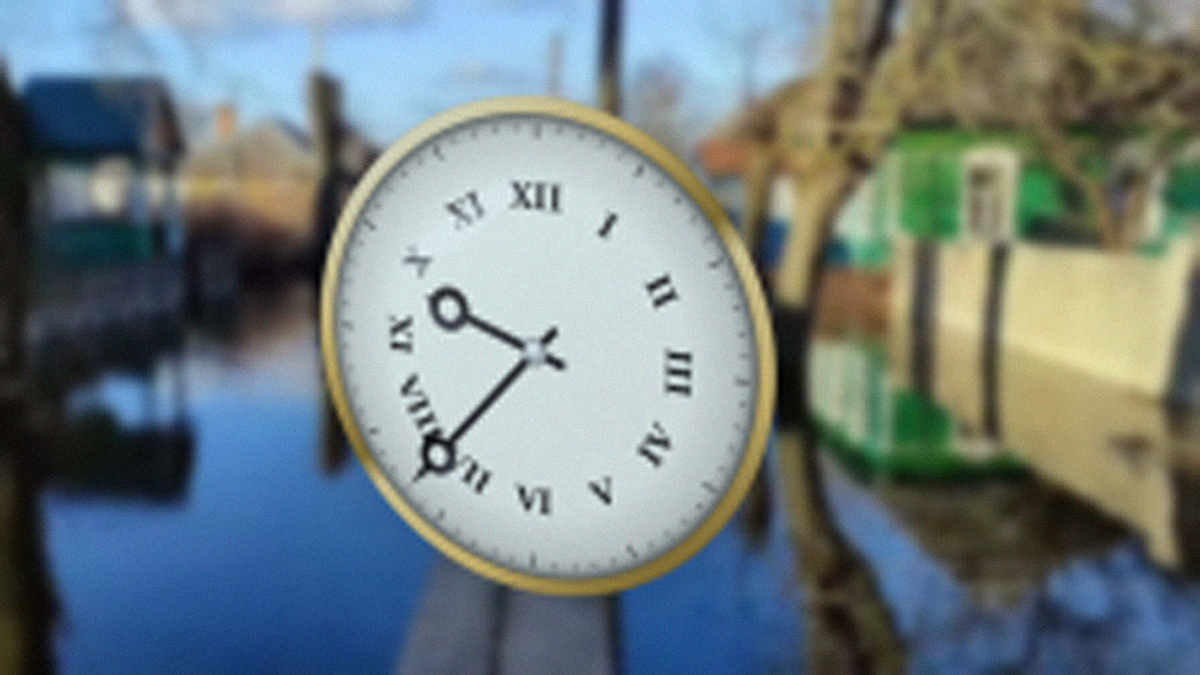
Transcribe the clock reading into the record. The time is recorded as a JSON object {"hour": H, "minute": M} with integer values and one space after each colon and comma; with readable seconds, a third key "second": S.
{"hour": 9, "minute": 37}
